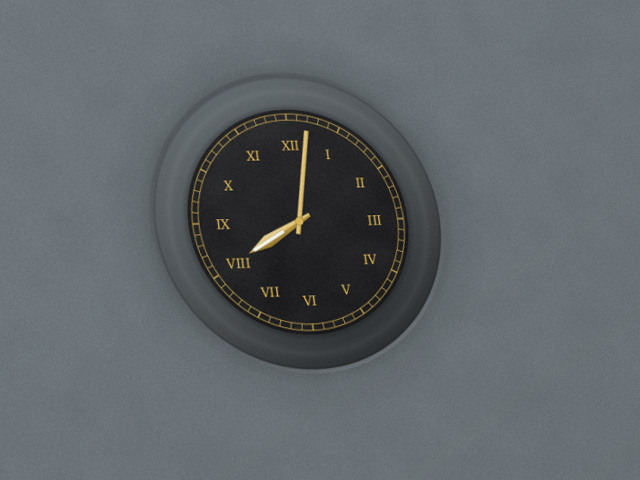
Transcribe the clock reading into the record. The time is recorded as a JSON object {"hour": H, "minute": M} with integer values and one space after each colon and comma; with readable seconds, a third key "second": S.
{"hour": 8, "minute": 2}
